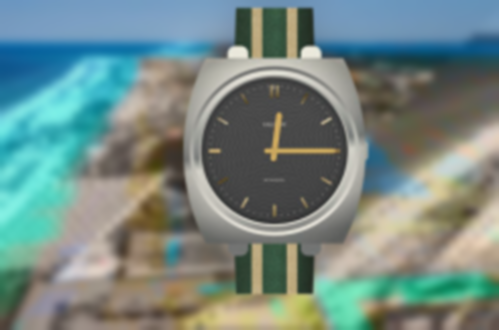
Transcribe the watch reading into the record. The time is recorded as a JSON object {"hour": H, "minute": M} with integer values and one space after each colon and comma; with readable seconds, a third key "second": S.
{"hour": 12, "minute": 15}
